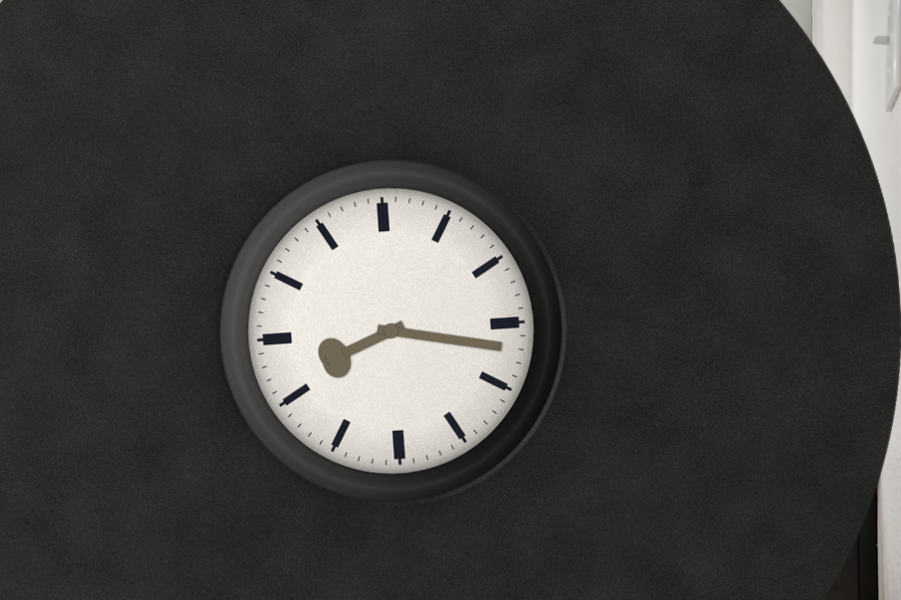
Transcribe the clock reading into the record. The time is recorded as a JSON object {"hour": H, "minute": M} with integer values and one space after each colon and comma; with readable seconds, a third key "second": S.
{"hour": 8, "minute": 17}
